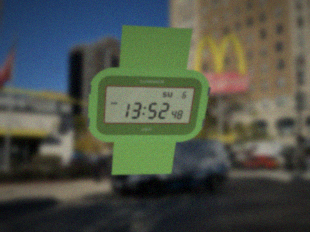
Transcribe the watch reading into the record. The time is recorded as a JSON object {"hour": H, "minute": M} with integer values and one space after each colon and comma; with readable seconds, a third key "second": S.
{"hour": 13, "minute": 52}
